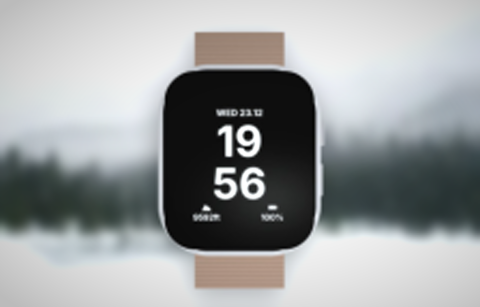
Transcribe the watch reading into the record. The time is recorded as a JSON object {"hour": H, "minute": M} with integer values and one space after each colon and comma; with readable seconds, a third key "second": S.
{"hour": 19, "minute": 56}
